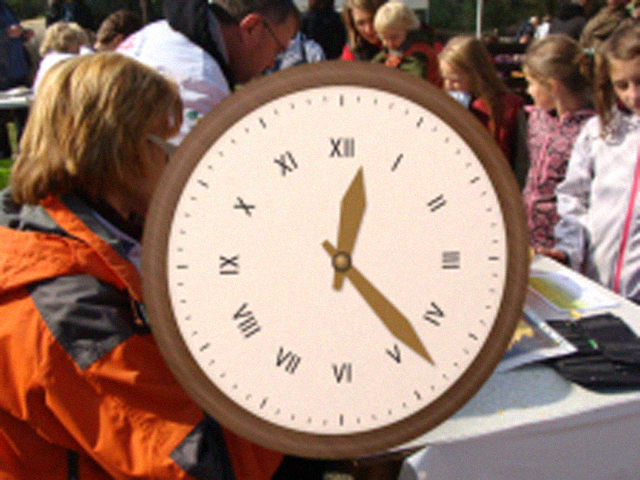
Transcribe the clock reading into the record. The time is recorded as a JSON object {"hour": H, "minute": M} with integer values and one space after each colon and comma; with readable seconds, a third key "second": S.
{"hour": 12, "minute": 23}
